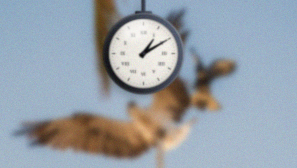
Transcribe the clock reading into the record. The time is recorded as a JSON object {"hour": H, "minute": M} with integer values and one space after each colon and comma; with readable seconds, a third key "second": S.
{"hour": 1, "minute": 10}
